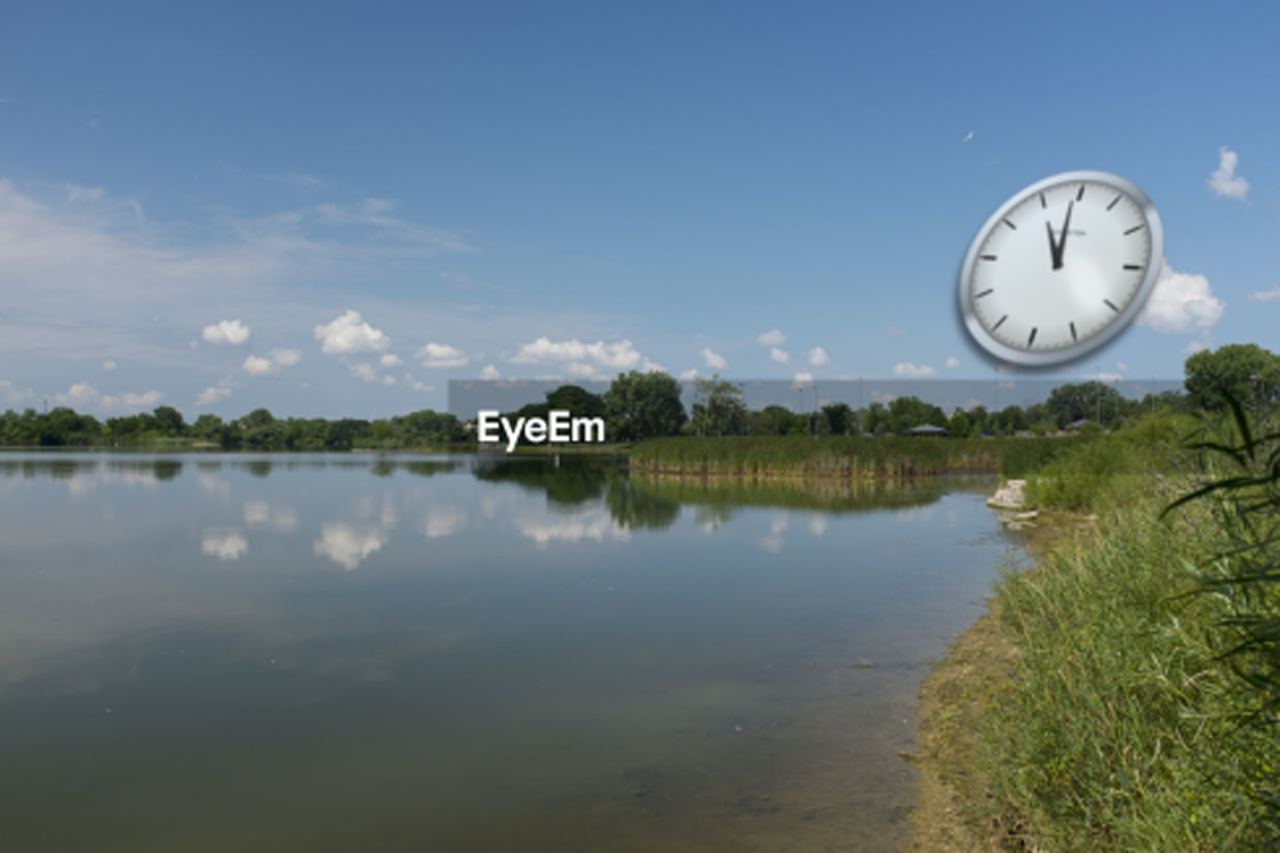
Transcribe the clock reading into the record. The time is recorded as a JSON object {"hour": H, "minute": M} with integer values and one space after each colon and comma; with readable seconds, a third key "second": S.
{"hour": 10, "minute": 59}
